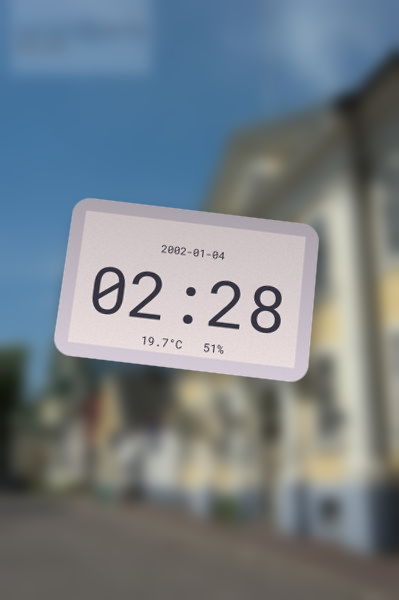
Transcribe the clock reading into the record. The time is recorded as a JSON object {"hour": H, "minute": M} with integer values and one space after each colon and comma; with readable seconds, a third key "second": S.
{"hour": 2, "minute": 28}
